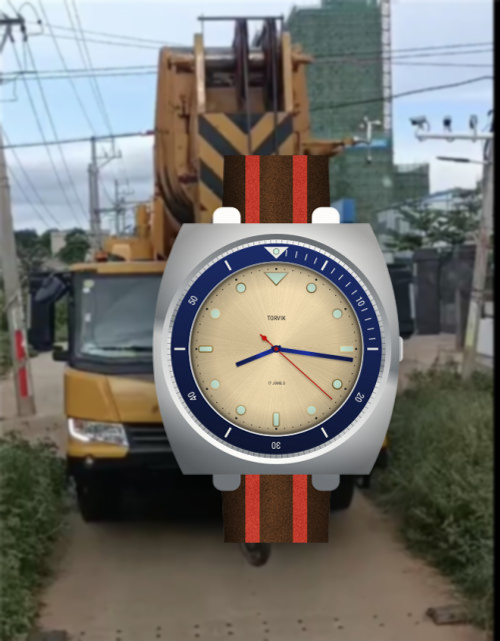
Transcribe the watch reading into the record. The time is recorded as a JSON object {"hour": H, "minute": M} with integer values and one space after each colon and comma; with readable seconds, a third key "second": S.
{"hour": 8, "minute": 16, "second": 22}
